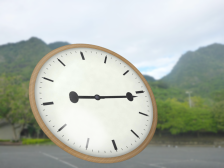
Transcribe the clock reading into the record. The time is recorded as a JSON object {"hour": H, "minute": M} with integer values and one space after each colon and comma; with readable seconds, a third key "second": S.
{"hour": 9, "minute": 16}
